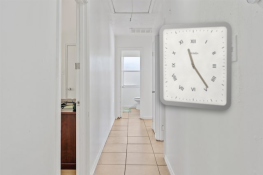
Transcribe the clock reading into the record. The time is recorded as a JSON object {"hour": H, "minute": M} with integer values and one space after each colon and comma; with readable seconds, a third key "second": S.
{"hour": 11, "minute": 24}
